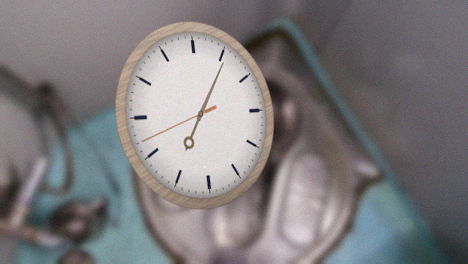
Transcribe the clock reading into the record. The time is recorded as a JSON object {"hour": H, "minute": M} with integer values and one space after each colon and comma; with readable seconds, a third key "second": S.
{"hour": 7, "minute": 5, "second": 42}
